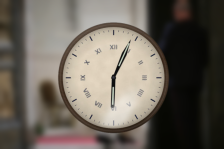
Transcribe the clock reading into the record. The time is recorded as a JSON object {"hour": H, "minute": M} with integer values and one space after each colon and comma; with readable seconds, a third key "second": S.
{"hour": 6, "minute": 4}
